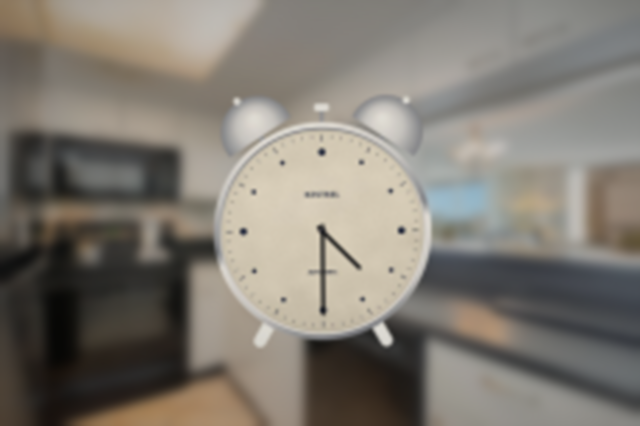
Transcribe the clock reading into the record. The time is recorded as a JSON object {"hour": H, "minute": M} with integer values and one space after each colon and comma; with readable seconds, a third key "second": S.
{"hour": 4, "minute": 30}
